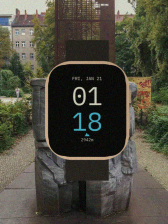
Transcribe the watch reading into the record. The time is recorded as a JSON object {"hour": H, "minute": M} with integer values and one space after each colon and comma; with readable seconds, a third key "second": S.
{"hour": 1, "minute": 18}
